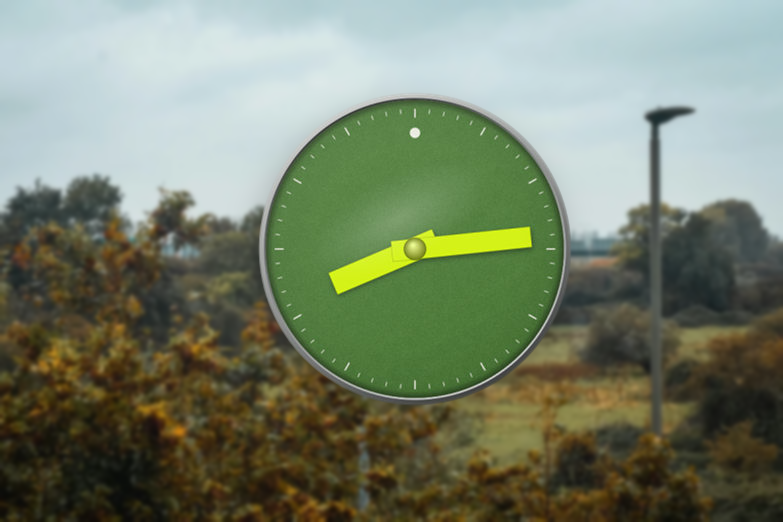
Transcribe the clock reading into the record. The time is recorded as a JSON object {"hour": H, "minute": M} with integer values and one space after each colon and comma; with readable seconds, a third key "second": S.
{"hour": 8, "minute": 14}
